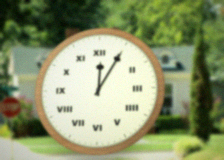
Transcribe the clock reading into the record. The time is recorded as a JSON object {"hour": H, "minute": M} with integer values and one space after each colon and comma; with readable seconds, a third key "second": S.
{"hour": 12, "minute": 5}
